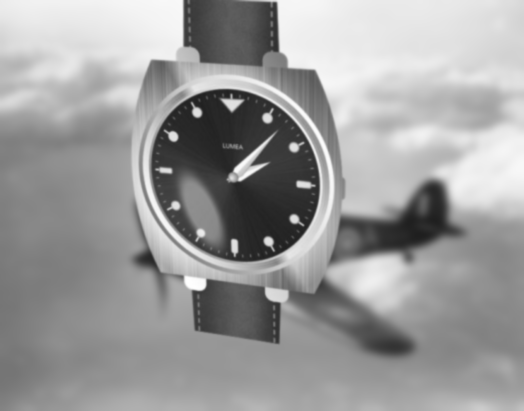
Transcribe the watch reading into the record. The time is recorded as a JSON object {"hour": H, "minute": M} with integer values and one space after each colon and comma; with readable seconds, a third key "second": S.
{"hour": 2, "minute": 7}
